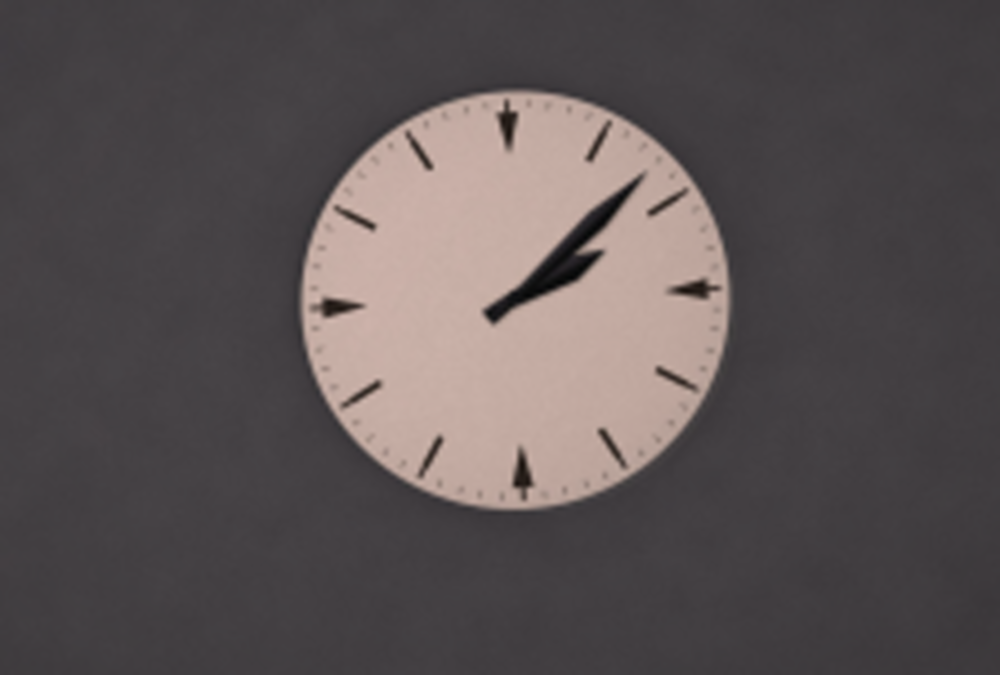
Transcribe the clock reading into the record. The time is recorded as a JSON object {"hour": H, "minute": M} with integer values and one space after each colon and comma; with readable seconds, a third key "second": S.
{"hour": 2, "minute": 8}
